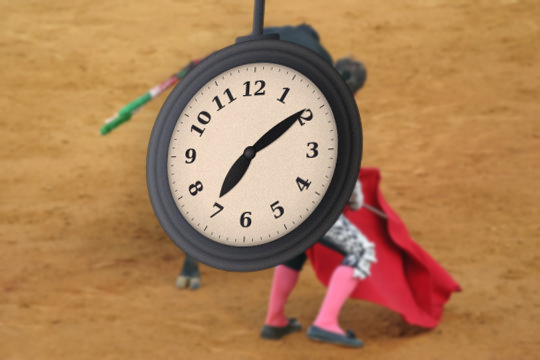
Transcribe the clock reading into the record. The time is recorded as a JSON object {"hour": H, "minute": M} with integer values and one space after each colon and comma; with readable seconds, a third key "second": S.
{"hour": 7, "minute": 9}
